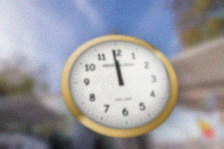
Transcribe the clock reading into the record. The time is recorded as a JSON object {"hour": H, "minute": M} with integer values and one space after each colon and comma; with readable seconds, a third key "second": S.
{"hour": 11, "minute": 59}
